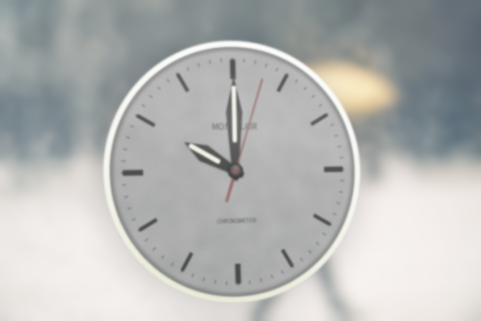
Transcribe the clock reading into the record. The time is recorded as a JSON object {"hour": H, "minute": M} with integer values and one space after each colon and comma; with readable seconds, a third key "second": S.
{"hour": 10, "minute": 0, "second": 3}
